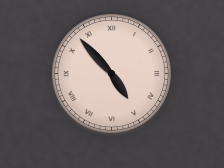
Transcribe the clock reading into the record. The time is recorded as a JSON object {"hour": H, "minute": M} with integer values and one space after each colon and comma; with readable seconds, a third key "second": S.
{"hour": 4, "minute": 53}
